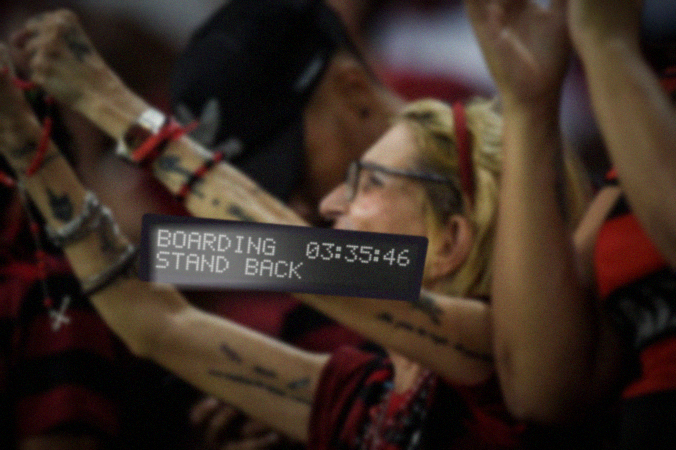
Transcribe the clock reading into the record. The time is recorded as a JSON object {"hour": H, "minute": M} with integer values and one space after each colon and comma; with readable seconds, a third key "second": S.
{"hour": 3, "minute": 35, "second": 46}
